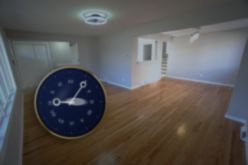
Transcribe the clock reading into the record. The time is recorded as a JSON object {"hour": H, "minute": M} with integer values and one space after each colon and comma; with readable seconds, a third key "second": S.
{"hour": 9, "minute": 6}
